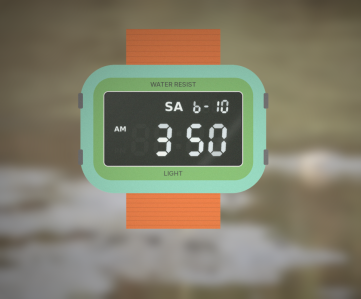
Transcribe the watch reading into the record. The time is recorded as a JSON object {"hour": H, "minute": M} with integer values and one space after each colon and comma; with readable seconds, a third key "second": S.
{"hour": 3, "minute": 50}
